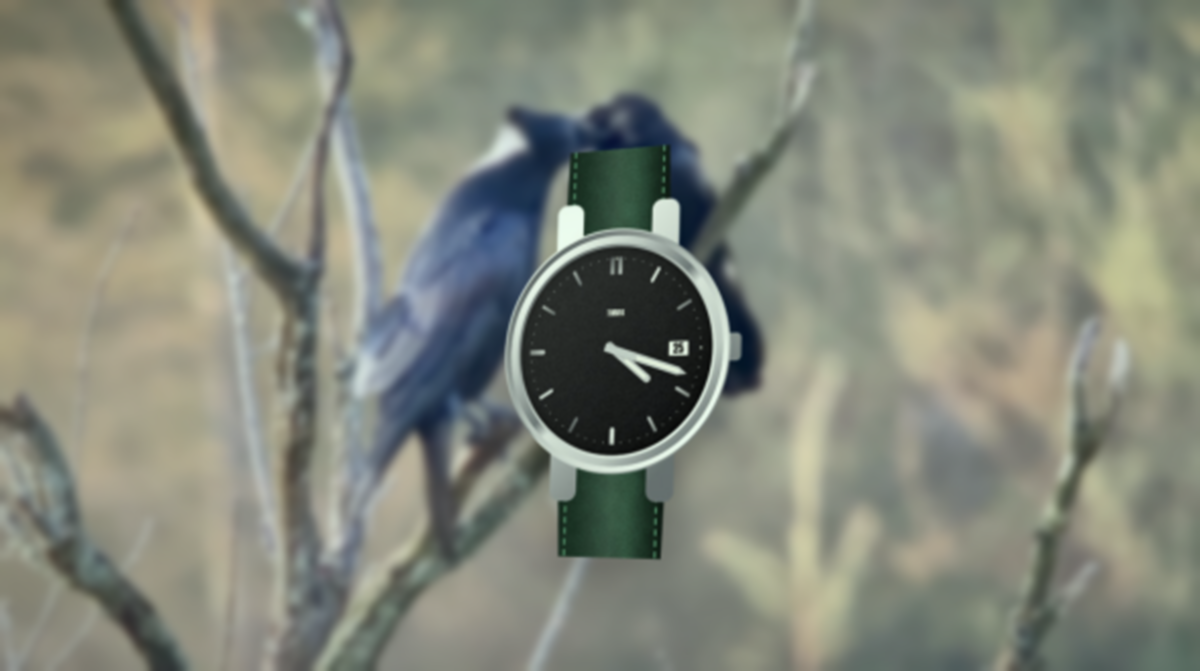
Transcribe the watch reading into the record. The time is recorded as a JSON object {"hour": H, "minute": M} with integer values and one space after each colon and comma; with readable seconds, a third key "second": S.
{"hour": 4, "minute": 18}
